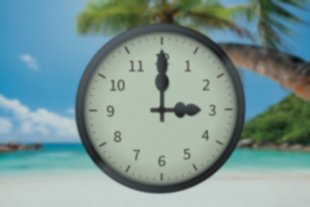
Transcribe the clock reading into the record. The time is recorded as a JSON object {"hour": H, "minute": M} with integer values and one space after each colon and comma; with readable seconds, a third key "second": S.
{"hour": 3, "minute": 0}
